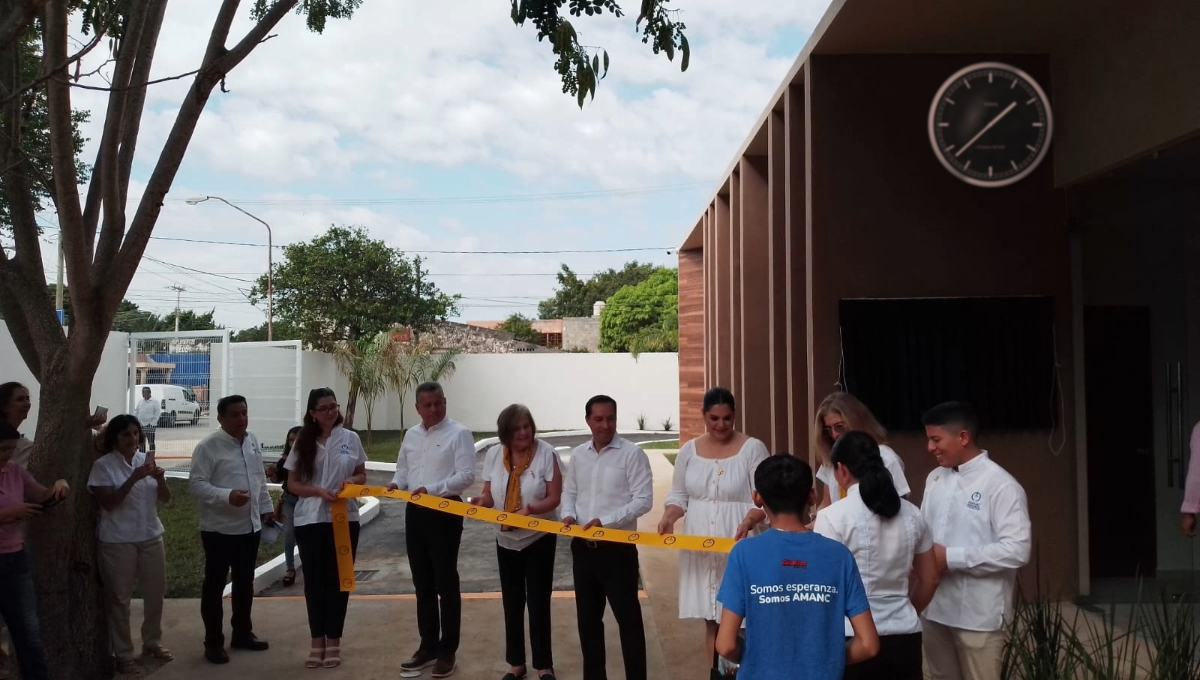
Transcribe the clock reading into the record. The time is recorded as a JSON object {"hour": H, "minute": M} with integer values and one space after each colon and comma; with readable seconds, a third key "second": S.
{"hour": 1, "minute": 38}
